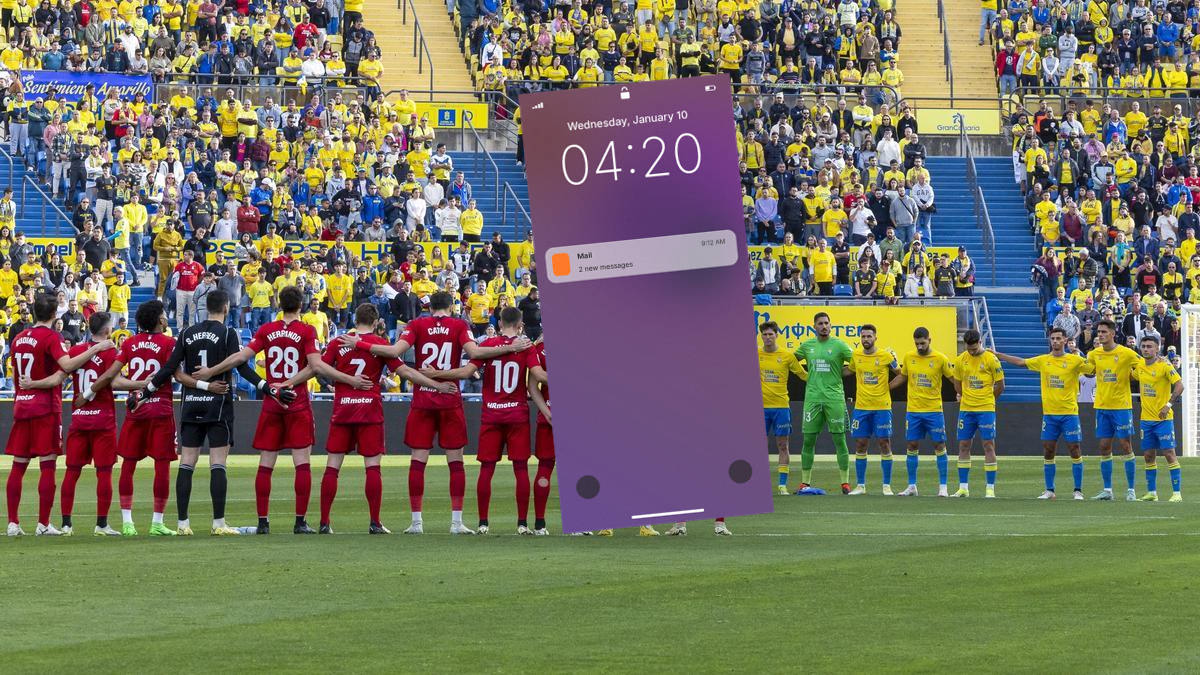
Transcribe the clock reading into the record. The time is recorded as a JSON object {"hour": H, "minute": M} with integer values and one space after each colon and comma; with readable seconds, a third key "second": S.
{"hour": 4, "minute": 20}
